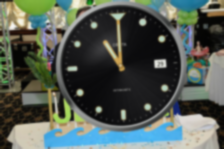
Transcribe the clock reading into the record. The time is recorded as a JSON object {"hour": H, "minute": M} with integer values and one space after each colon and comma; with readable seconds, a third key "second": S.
{"hour": 11, "minute": 0}
